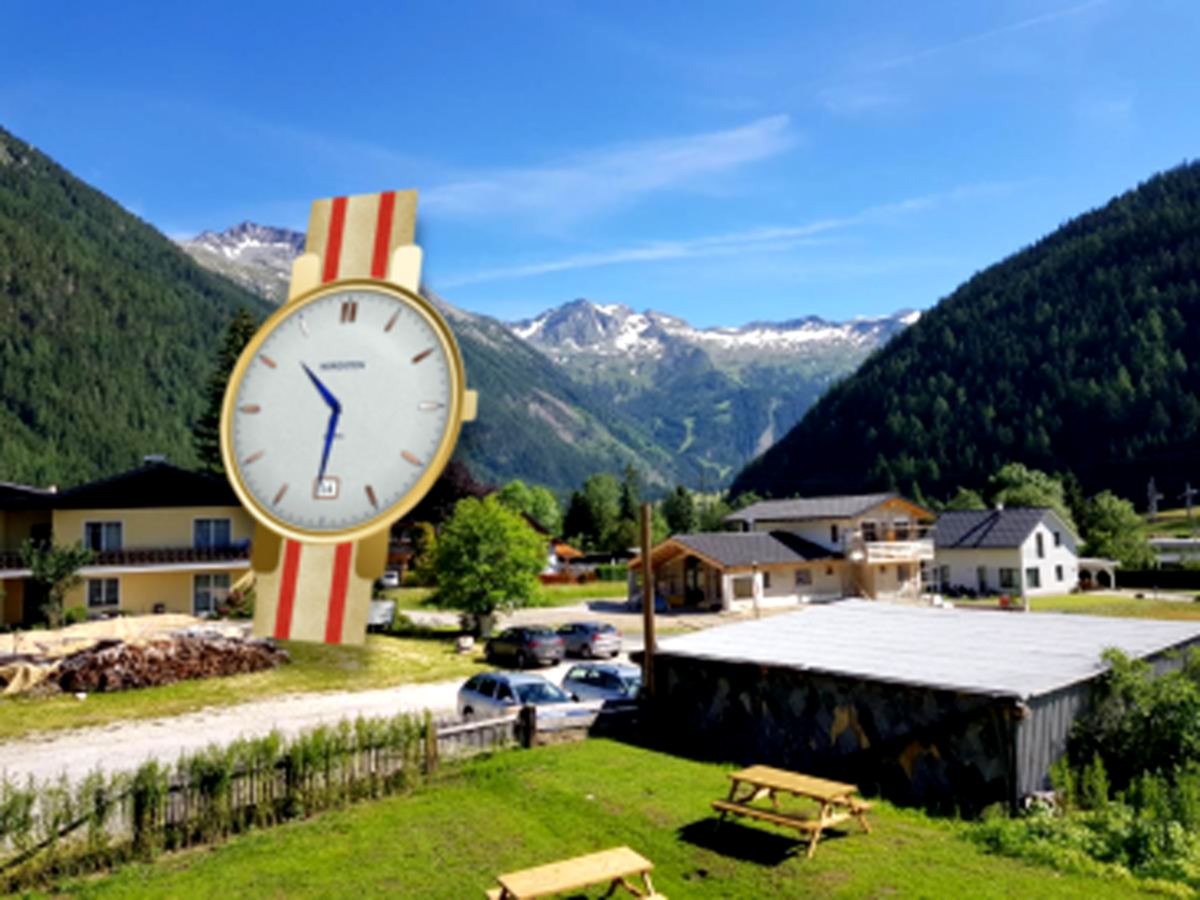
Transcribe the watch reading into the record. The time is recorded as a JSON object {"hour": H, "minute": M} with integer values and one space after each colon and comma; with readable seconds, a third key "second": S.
{"hour": 10, "minute": 31}
